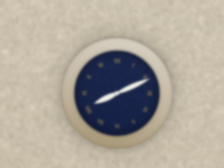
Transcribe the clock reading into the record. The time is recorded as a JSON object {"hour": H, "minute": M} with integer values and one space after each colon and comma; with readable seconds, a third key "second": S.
{"hour": 8, "minute": 11}
